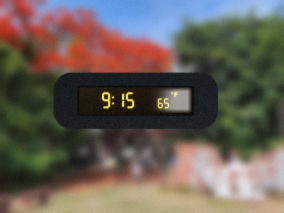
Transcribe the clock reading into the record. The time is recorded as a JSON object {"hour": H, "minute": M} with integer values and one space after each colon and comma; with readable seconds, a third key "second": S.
{"hour": 9, "minute": 15}
